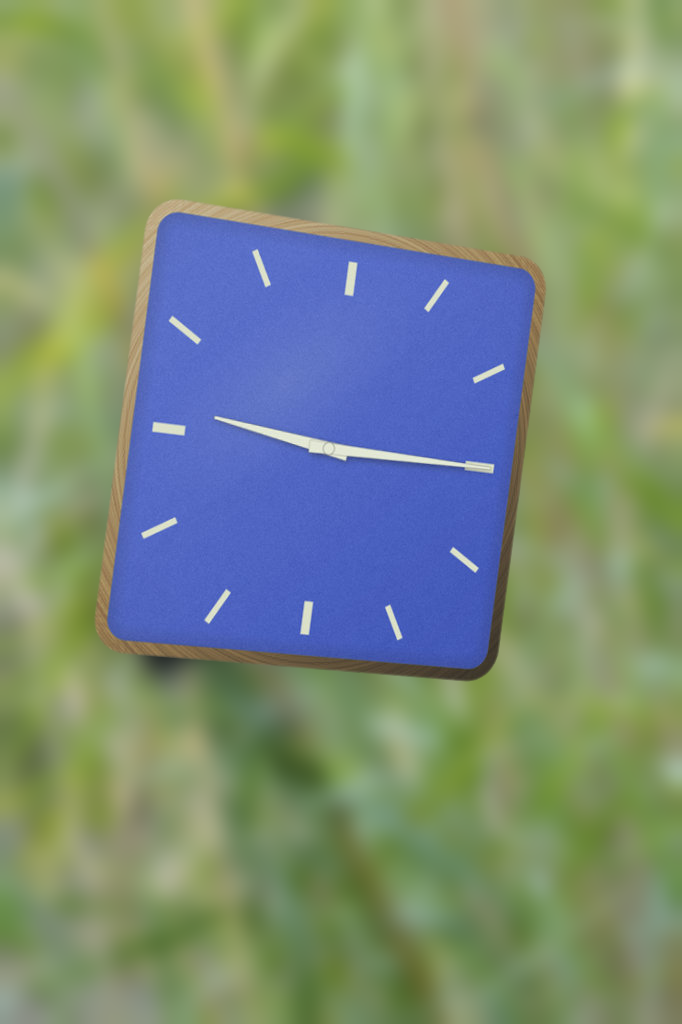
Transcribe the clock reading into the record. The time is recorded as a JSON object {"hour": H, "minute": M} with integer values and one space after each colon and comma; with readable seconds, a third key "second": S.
{"hour": 9, "minute": 15}
